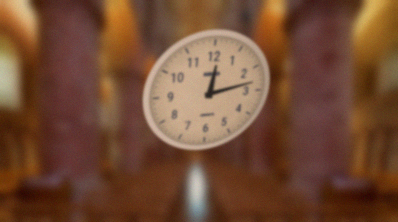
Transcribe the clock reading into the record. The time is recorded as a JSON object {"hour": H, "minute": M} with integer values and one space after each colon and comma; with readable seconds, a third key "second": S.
{"hour": 12, "minute": 13}
